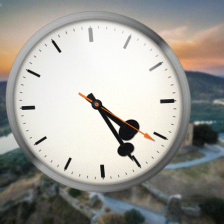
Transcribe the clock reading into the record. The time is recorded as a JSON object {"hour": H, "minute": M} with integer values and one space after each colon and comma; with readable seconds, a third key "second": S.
{"hour": 4, "minute": 25, "second": 21}
